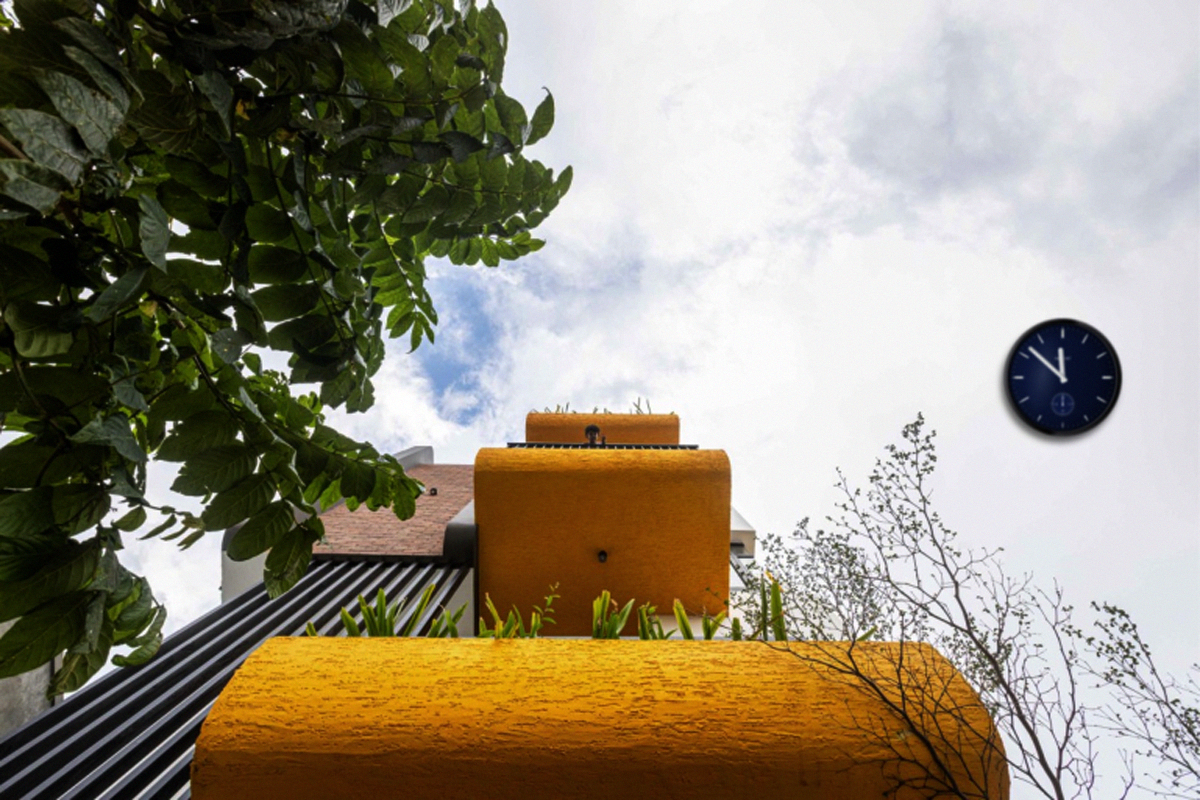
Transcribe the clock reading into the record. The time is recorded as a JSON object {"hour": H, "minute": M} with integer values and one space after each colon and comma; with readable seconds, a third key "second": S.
{"hour": 11, "minute": 52}
